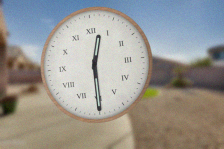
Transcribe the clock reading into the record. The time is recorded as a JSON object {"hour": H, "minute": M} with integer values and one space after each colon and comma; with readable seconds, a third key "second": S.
{"hour": 12, "minute": 30}
